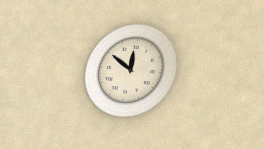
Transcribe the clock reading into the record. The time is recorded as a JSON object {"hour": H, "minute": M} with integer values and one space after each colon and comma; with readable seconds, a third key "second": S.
{"hour": 11, "minute": 50}
